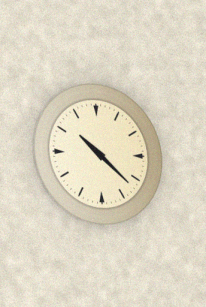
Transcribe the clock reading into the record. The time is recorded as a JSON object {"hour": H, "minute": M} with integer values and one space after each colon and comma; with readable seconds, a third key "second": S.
{"hour": 10, "minute": 22}
